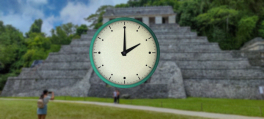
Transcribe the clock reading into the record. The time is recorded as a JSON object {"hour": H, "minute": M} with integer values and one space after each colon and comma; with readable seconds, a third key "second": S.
{"hour": 2, "minute": 0}
